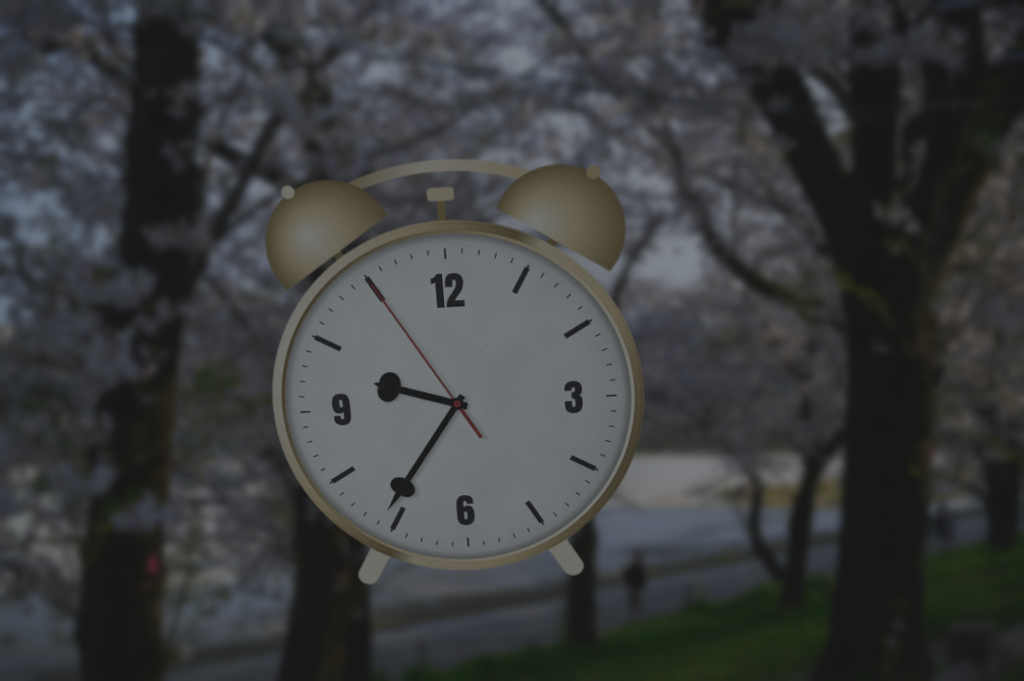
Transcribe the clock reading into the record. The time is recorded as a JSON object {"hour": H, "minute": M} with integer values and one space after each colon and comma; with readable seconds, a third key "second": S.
{"hour": 9, "minute": 35, "second": 55}
